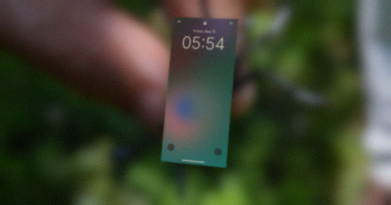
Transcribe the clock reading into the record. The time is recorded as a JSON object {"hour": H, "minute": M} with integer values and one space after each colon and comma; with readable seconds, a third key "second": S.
{"hour": 5, "minute": 54}
